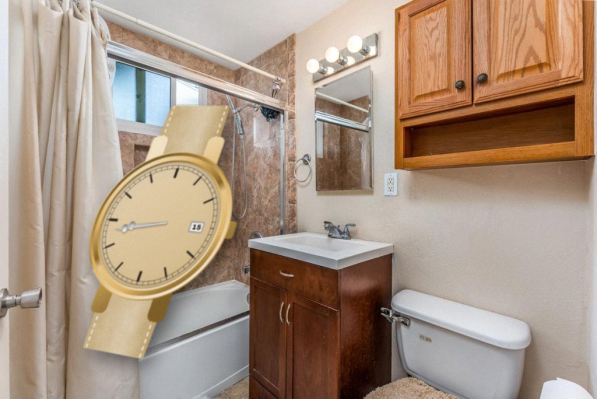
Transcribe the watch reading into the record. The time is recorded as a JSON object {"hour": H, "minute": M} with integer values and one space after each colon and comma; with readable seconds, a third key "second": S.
{"hour": 8, "minute": 43}
